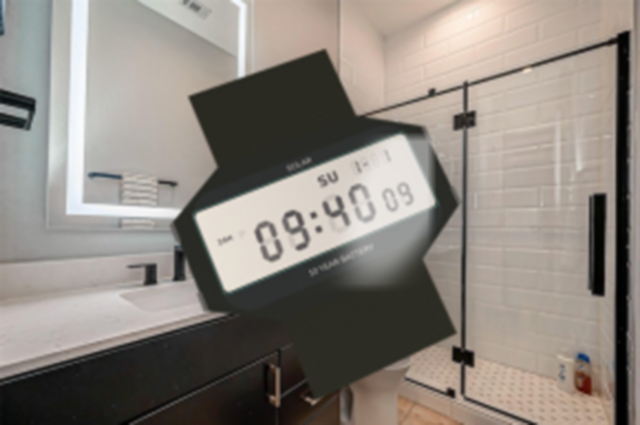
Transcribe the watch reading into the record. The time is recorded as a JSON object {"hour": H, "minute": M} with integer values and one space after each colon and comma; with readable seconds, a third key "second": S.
{"hour": 9, "minute": 40, "second": 9}
